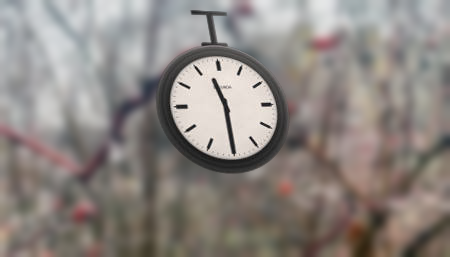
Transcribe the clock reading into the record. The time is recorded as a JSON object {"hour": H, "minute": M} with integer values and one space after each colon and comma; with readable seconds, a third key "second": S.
{"hour": 11, "minute": 30}
